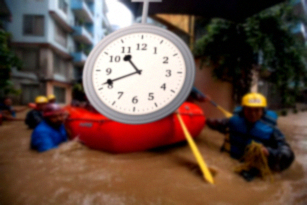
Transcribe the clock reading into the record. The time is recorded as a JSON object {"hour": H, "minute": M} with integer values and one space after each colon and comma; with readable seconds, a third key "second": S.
{"hour": 10, "minute": 41}
